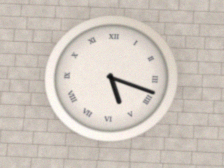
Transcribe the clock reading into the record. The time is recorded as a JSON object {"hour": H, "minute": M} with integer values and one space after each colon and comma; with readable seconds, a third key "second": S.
{"hour": 5, "minute": 18}
